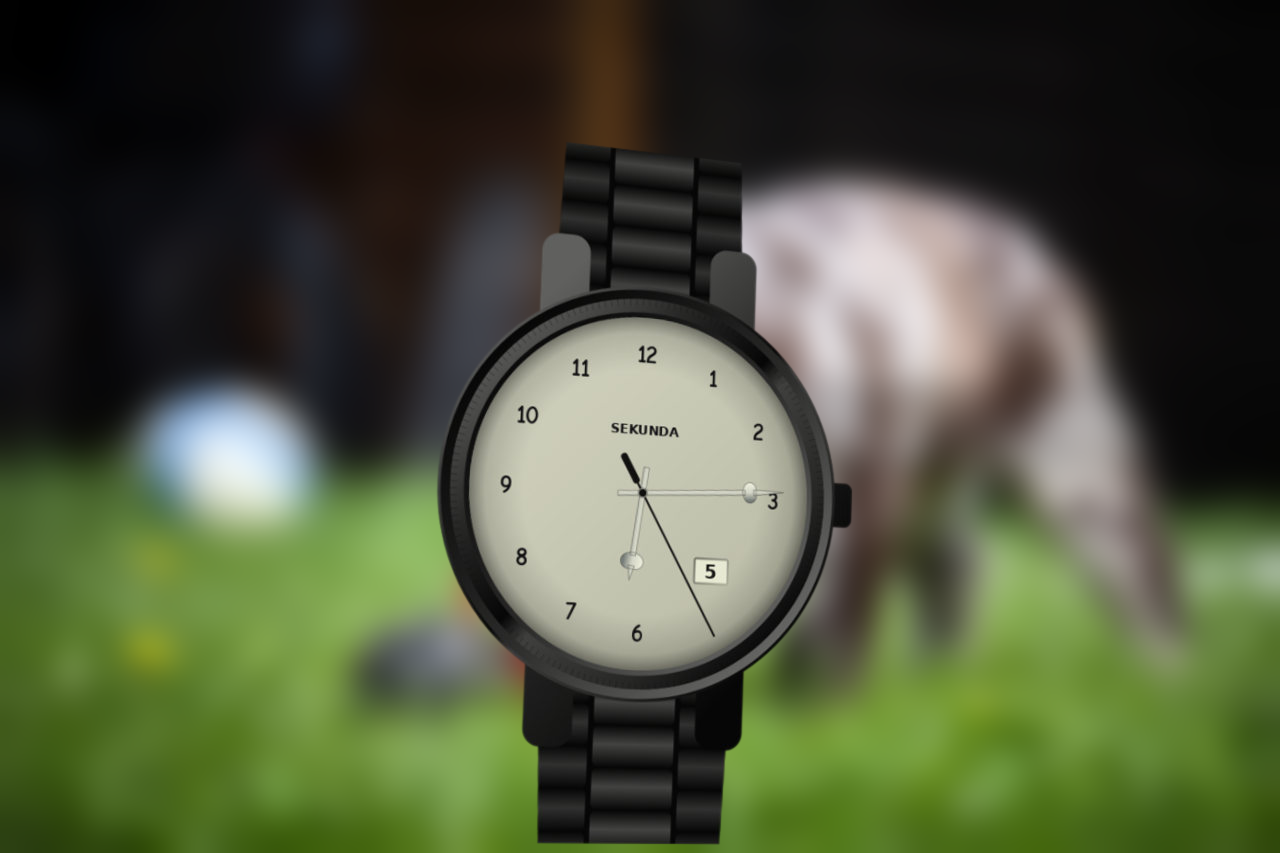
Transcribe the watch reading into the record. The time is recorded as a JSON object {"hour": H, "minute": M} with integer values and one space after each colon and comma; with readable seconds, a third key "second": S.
{"hour": 6, "minute": 14, "second": 25}
